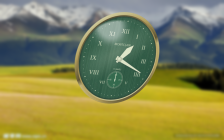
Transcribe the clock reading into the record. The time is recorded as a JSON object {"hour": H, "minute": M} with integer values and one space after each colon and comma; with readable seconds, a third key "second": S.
{"hour": 1, "minute": 19}
